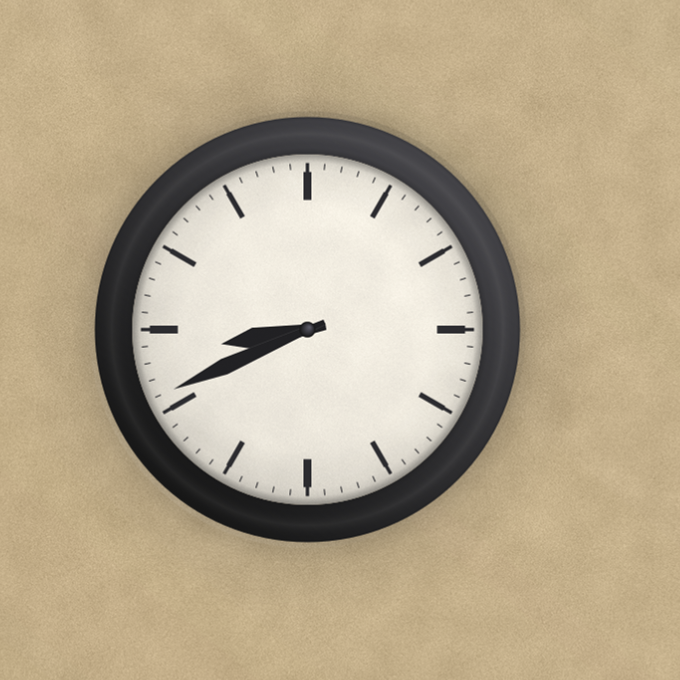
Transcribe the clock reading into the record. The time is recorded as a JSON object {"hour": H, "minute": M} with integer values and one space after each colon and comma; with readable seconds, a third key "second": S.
{"hour": 8, "minute": 41}
